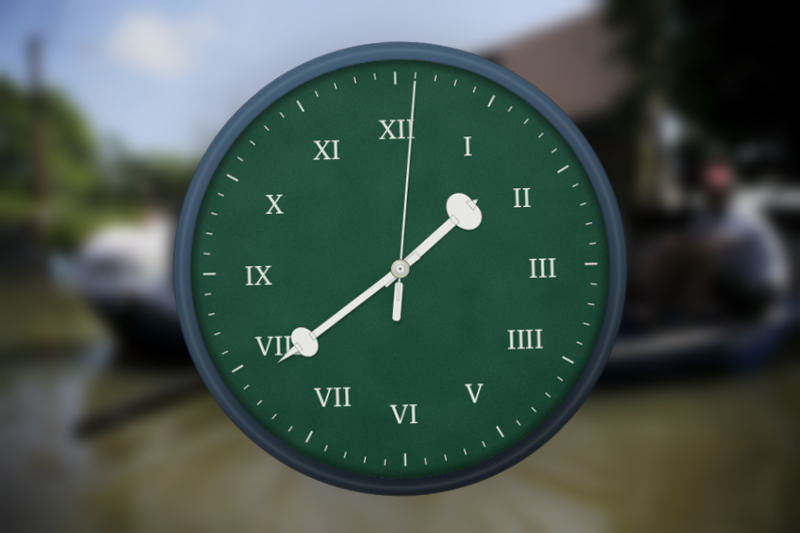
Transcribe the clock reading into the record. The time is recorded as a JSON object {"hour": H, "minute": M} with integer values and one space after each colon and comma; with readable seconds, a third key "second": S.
{"hour": 1, "minute": 39, "second": 1}
